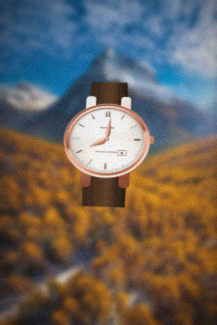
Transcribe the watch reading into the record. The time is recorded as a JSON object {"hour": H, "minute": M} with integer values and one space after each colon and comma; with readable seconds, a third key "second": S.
{"hour": 8, "minute": 1}
